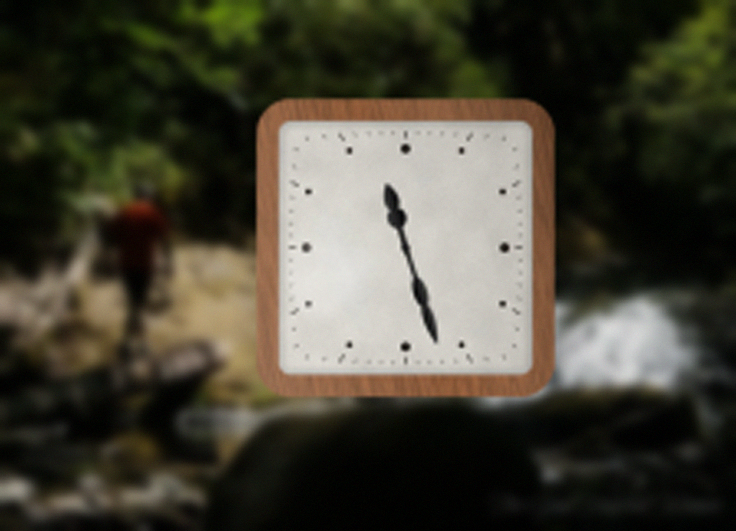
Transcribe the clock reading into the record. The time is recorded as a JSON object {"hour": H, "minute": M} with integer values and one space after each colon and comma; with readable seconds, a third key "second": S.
{"hour": 11, "minute": 27}
